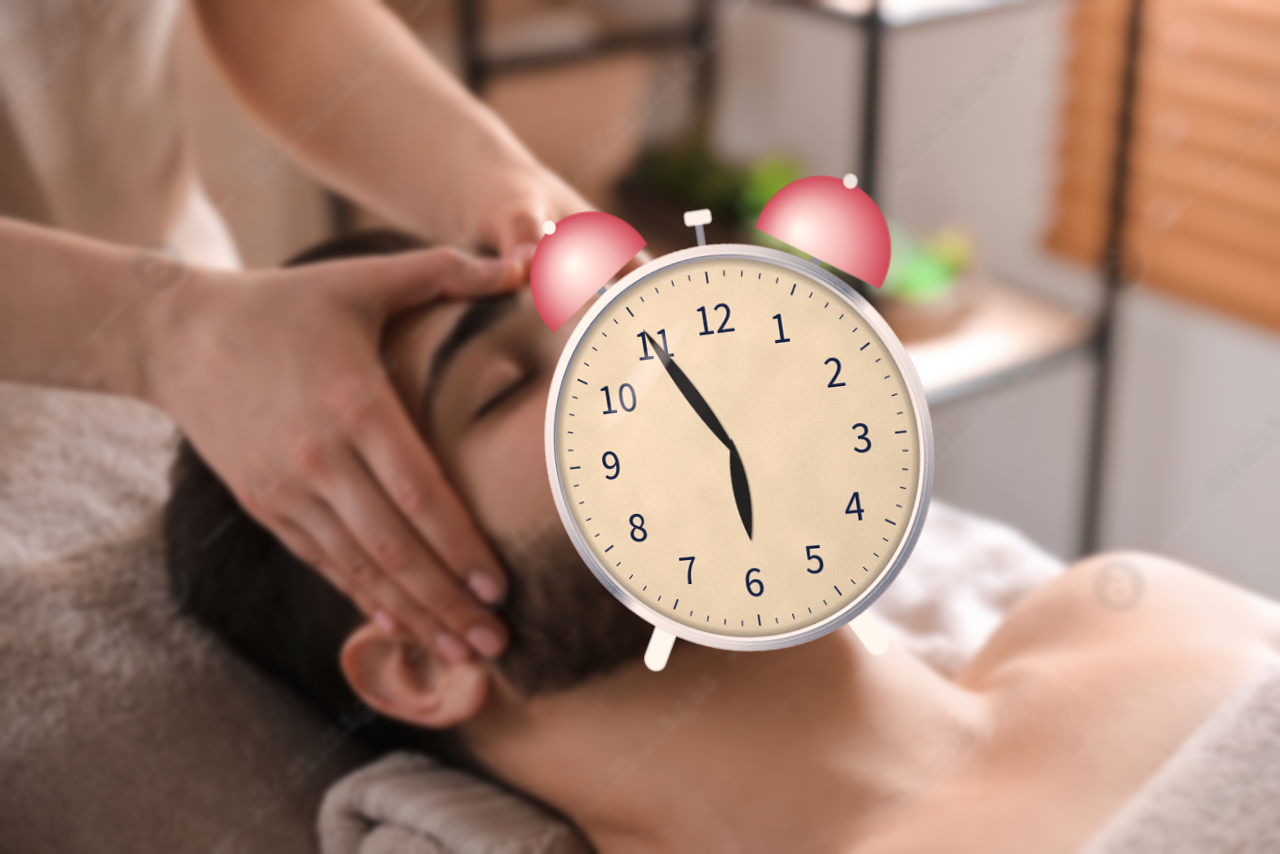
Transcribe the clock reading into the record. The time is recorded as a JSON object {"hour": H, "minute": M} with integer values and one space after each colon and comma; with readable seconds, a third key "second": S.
{"hour": 5, "minute": 55}
